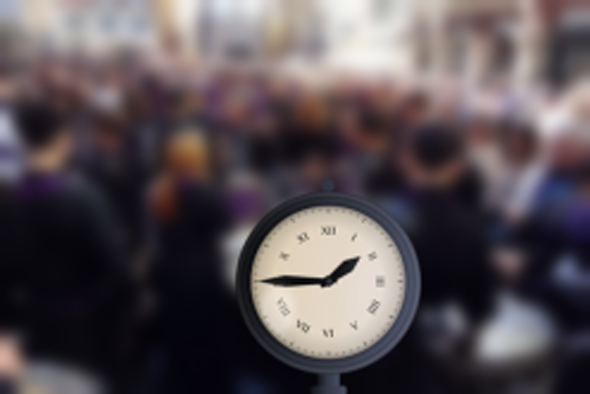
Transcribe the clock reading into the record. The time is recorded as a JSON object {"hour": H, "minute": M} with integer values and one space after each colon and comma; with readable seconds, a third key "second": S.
{"hour": 1, "minute": 45}
